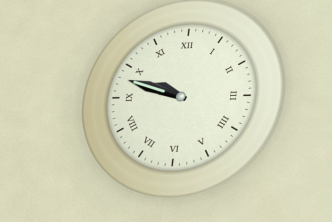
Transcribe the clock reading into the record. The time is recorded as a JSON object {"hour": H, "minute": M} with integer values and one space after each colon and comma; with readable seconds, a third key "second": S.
{"hour": 9, "minute": 48}
